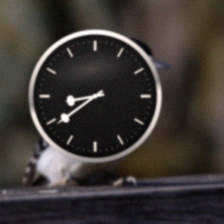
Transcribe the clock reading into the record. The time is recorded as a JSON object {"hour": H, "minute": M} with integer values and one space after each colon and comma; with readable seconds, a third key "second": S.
{"hour": 8, "minute": 39}
